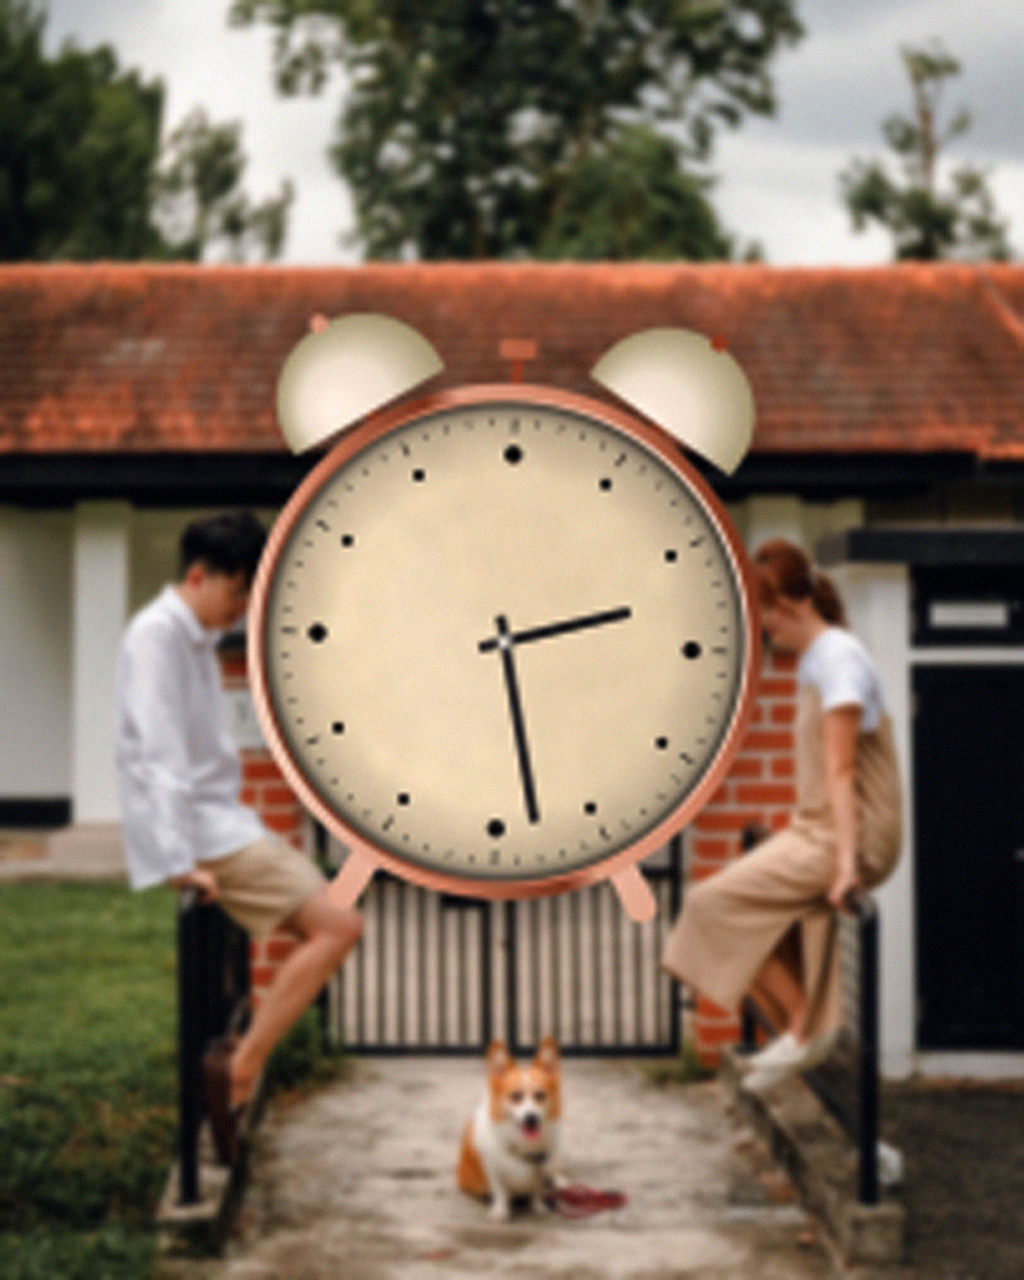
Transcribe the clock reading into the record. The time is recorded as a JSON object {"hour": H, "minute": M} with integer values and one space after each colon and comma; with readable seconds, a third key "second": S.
{"hour": 2, "minute": 28}
